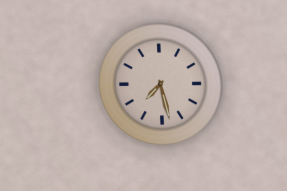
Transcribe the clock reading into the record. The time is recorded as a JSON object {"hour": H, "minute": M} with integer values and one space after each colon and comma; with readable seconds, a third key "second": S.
{"hour": 7, "minute": 28}
